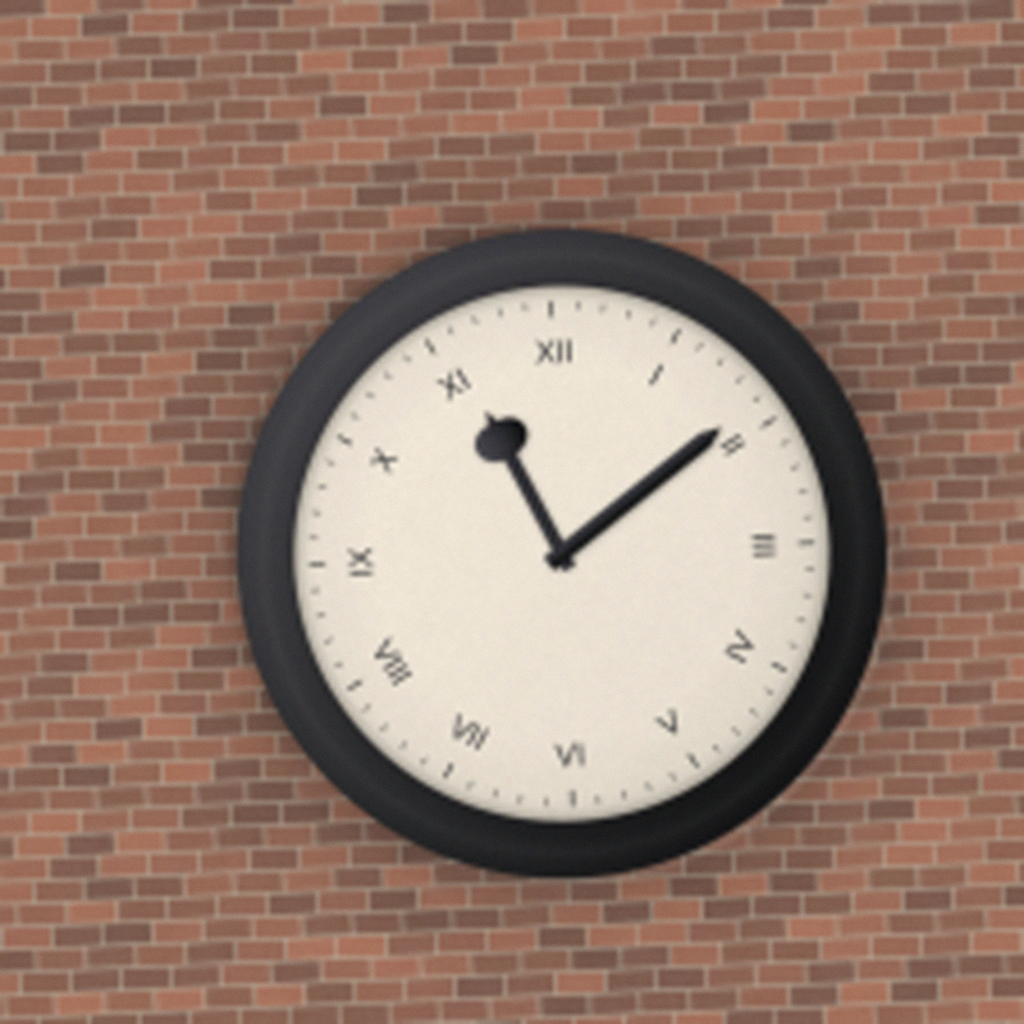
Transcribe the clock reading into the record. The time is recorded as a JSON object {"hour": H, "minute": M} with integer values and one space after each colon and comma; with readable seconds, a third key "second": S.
{"hour": 11, "minute": 9}
